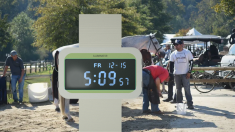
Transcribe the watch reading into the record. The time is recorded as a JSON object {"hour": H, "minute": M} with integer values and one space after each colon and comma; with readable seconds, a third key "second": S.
{"hour": 5, "minute": 9, "second": 57}
